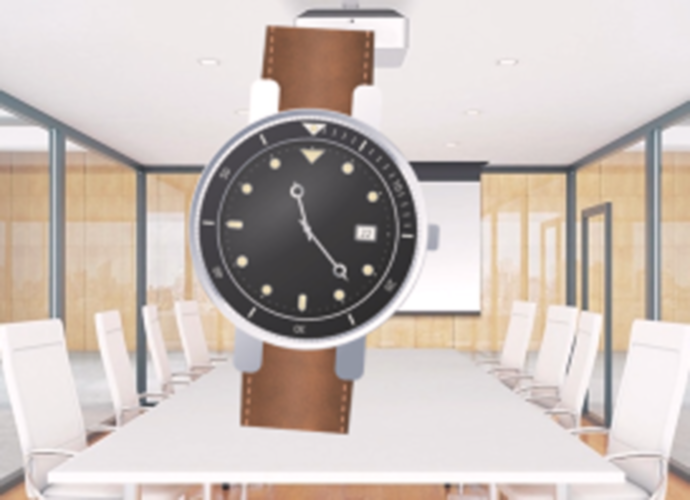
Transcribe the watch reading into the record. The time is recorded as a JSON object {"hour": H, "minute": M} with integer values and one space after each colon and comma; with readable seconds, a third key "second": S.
{"hour": 11, "minute": 23}
